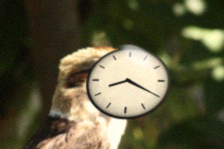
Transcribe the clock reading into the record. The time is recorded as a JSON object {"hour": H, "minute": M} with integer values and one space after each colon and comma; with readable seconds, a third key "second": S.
{"hour": 8, "minute": 20}
